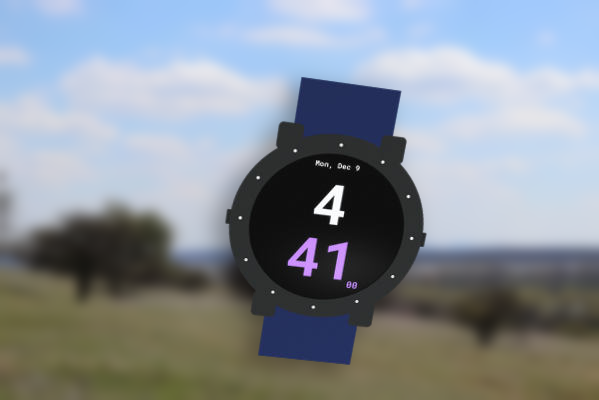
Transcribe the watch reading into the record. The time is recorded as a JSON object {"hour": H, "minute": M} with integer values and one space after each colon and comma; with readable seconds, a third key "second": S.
{"hour": 4, "minute": 41, "second": 0}
